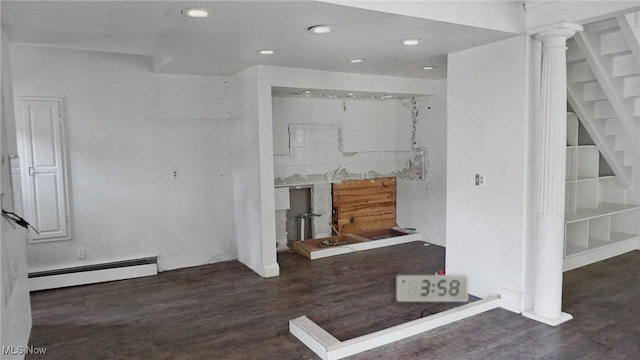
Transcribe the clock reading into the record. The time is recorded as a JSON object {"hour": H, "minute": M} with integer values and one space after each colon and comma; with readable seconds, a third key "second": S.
{"hour": 3, "minute": 58}
